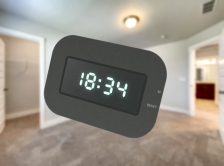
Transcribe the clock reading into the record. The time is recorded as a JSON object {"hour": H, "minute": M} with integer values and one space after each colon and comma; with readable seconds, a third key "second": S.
{"hour": 18, "minute": 34}
